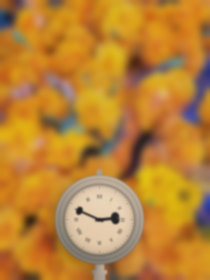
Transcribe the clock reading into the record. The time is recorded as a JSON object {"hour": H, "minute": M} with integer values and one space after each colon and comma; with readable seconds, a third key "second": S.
{"hour": 2, "minute": 49}
